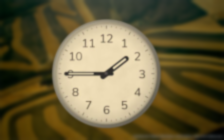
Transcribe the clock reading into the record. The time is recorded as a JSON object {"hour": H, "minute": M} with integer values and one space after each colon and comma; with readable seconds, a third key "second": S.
{"hour": 1, "minute": 45}
